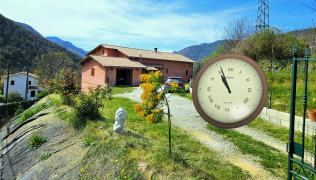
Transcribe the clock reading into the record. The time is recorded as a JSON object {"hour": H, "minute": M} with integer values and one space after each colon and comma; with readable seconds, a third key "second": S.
{"hour": 10, "minute": 56}
